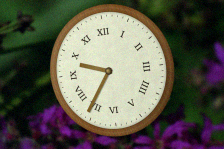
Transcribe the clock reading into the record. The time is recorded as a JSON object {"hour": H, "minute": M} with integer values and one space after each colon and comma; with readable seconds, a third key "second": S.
{"hour": 9, "minute": 36}
